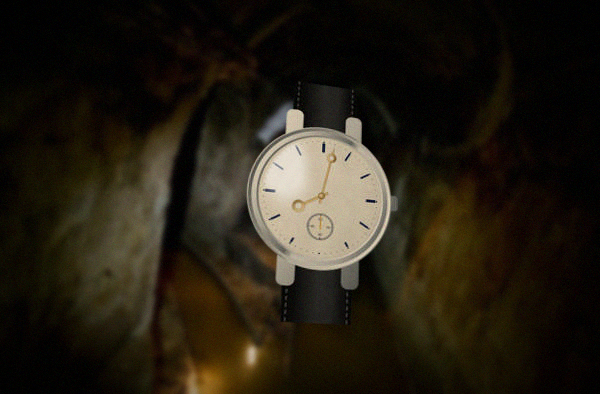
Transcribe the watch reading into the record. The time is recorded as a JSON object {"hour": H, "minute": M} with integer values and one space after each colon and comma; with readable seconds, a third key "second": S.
{"hour": 8, "minute": 2}
